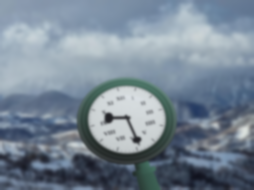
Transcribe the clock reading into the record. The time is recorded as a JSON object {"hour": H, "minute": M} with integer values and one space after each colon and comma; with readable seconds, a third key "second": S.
{"hour": 9, "minute": 29}
